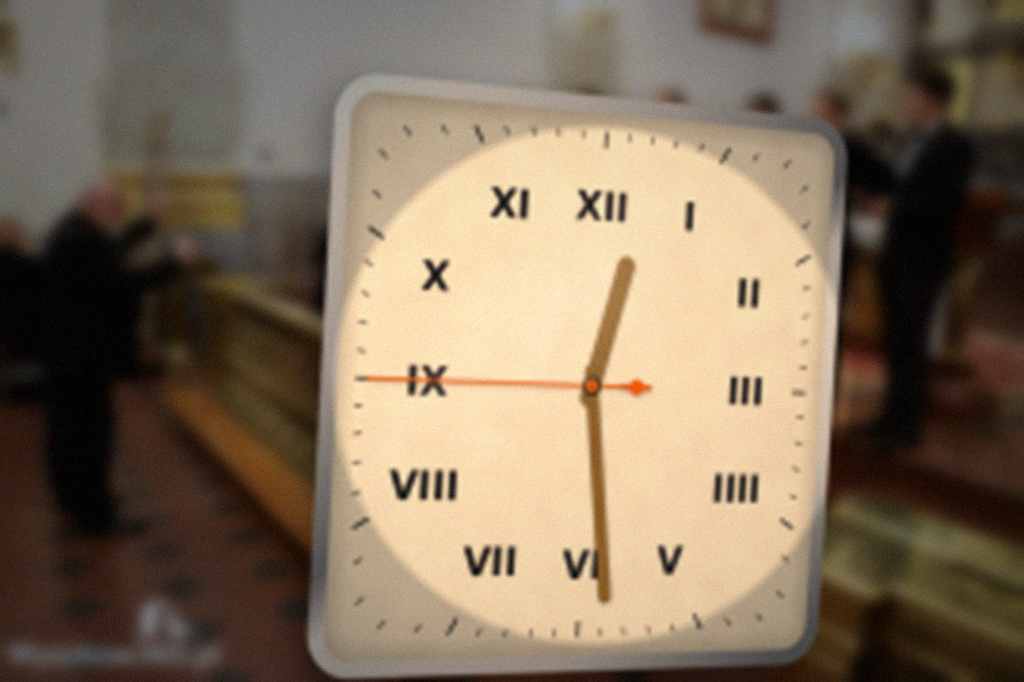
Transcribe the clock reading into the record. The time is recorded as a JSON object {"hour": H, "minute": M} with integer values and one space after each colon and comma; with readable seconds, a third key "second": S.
{"hour": 12, "minute": 28, "second": 45}
